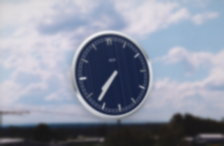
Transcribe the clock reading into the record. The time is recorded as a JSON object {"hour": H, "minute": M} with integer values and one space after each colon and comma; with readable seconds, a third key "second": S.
{"hour": 7, "minute": 37}
